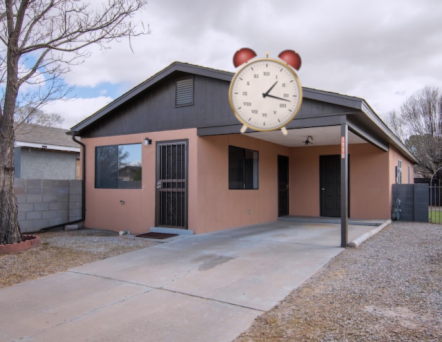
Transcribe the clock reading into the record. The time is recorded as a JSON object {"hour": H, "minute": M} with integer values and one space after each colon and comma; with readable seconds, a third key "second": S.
{"hour": 1, "minute": 17}
